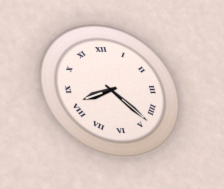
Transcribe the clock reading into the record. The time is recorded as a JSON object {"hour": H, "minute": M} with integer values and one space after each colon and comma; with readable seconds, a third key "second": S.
{"hour": 8, "minute": 23}
